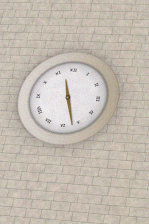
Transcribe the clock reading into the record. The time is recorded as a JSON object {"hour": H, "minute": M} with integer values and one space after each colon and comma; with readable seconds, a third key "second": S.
{"hour": 11, "minute": 27}
